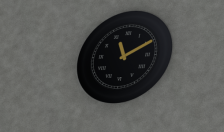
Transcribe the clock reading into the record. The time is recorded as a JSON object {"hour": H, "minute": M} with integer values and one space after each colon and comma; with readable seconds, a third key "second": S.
{"hour": 11, "minute": 10}
